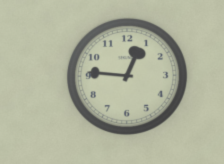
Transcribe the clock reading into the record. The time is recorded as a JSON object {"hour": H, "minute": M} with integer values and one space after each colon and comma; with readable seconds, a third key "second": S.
{"hour": 12, "minute": 46}
